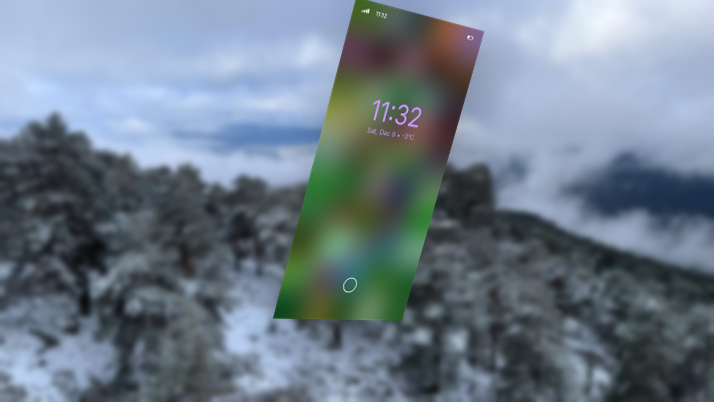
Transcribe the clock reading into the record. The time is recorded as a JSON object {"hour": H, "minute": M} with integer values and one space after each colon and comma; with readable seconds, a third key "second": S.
{"hour": 11, "minute": 32}
